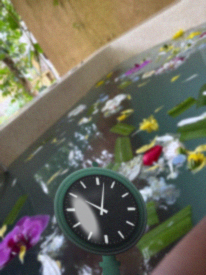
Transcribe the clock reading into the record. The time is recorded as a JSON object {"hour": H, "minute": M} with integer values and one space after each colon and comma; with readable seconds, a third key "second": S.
{"hour": 10, "minute": 2}
